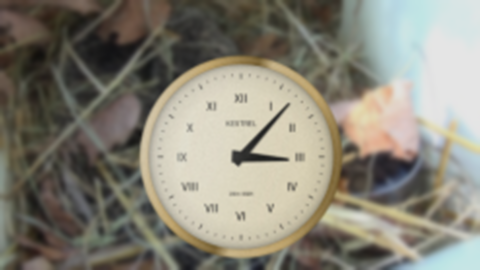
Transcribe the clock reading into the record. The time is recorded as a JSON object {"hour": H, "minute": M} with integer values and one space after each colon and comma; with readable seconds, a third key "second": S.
{"hour": 3, "minute": 7}
